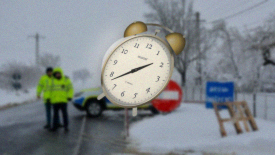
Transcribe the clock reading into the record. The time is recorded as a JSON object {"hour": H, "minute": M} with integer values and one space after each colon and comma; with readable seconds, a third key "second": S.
{"hour": 1, "minute": 38}
